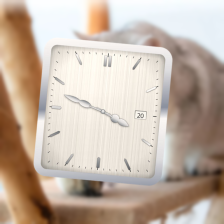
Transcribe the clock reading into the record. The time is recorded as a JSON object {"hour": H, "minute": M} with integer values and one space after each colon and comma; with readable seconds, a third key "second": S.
{"hour": 3, "minute": 48}
